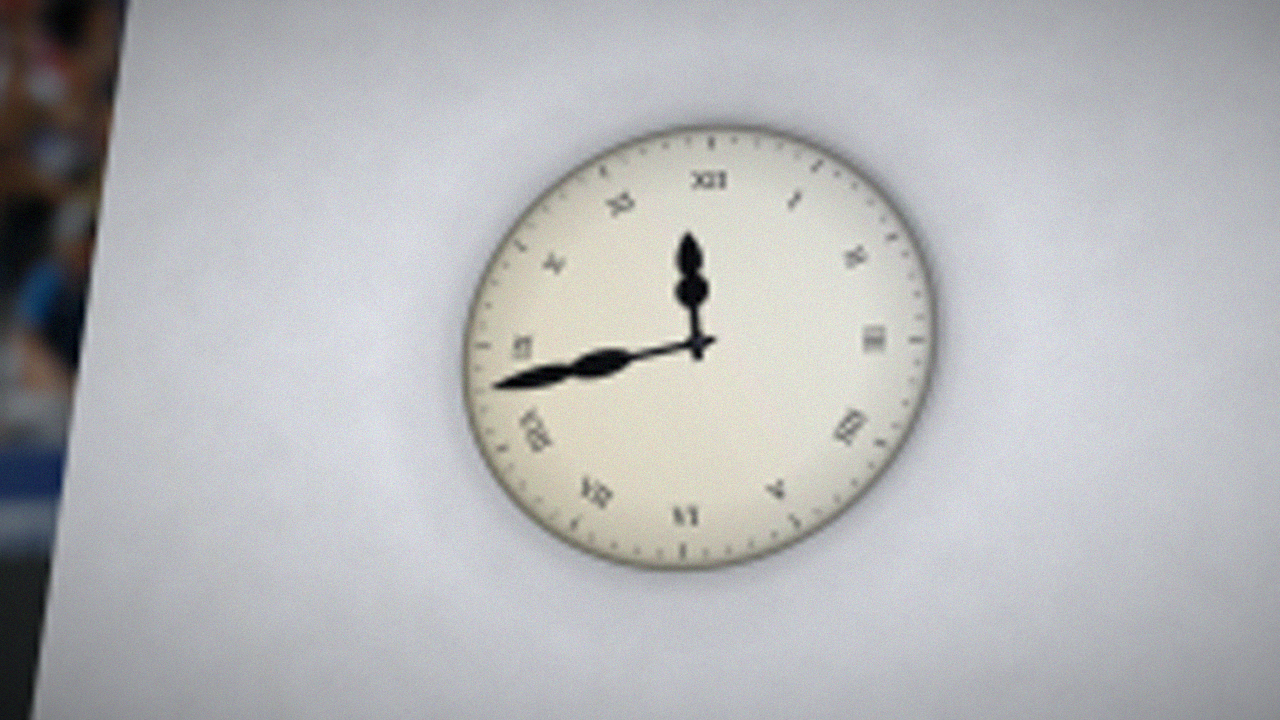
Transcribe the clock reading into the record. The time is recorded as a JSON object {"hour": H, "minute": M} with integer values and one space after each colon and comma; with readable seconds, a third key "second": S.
{"hour": 11, "minute": 43}
